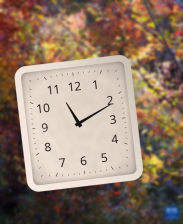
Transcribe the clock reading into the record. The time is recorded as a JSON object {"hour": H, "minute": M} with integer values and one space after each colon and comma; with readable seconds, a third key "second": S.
{"hour": 11, "minute": 11}
